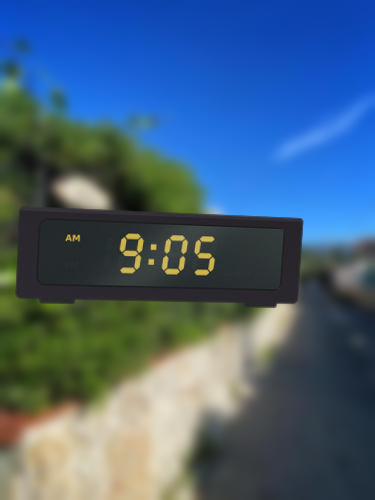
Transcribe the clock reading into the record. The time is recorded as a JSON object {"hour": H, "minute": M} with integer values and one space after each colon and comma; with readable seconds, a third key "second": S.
{"hour": 9, "minute": 5}
